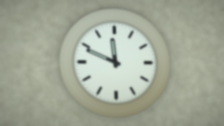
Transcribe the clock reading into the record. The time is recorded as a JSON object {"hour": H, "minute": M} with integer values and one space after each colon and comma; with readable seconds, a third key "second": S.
{"hour": 11, "minute": 49}
